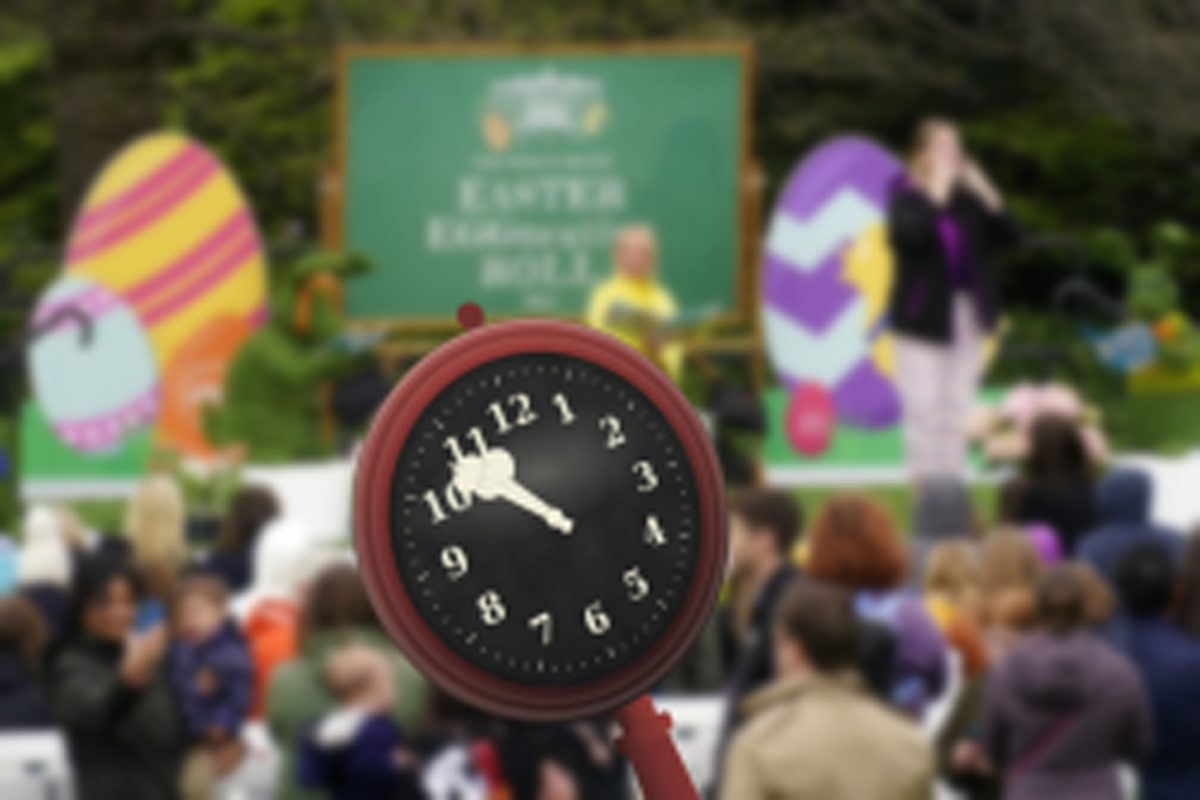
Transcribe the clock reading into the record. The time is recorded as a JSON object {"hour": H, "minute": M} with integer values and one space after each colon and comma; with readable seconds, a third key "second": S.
{"hour": 10, "minute": 53}
